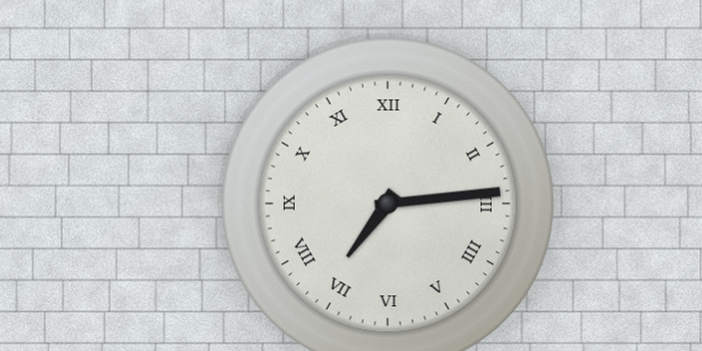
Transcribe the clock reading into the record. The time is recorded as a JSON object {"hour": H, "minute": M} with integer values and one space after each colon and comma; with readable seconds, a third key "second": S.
{"hour": 7, "minute": 14}
